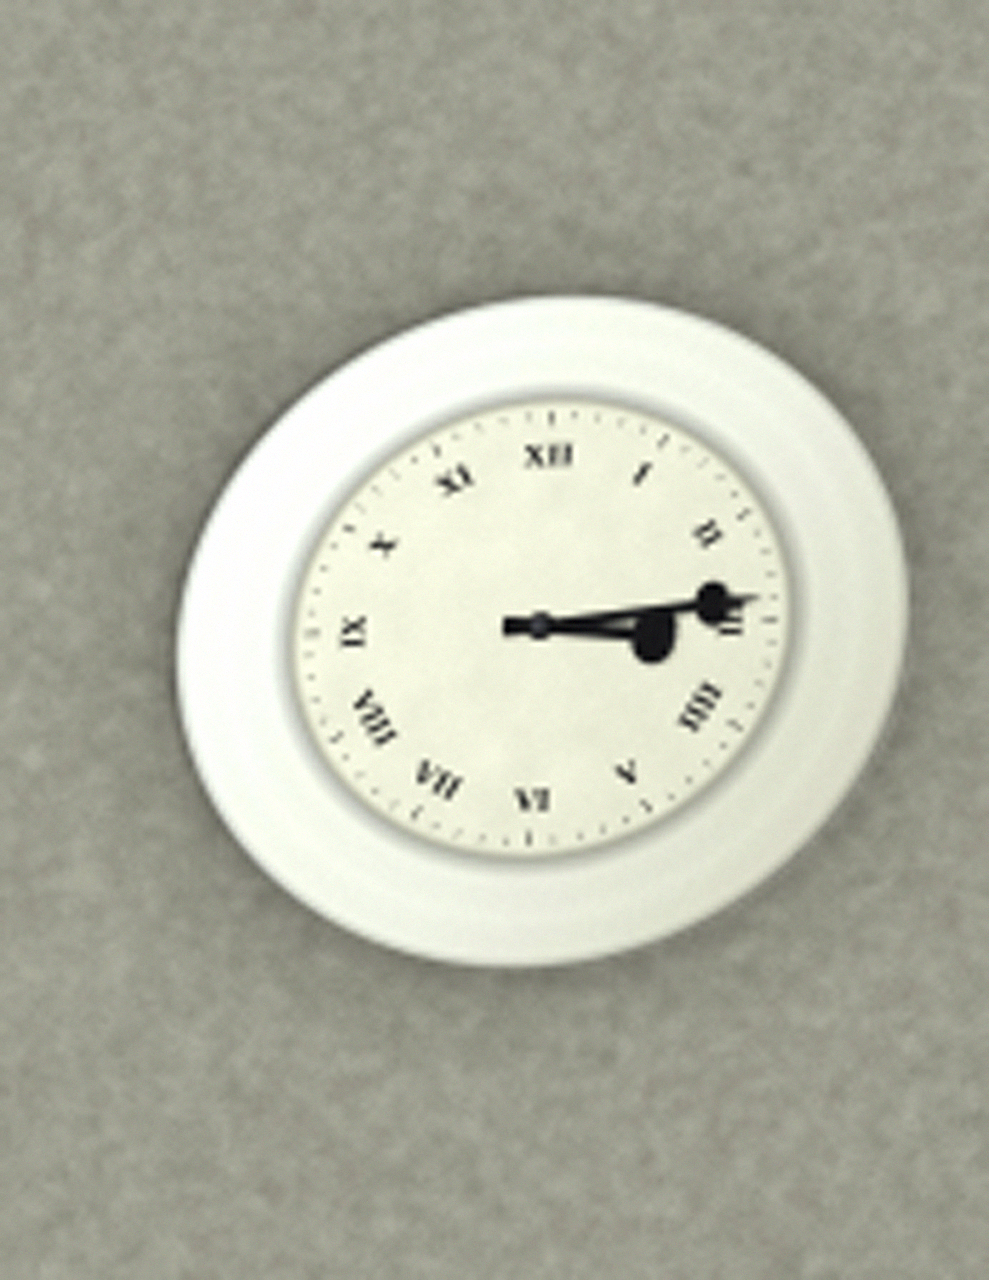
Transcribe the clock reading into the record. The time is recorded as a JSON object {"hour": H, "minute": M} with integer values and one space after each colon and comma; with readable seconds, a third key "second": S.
{"hour": 3, "minute": 14}
